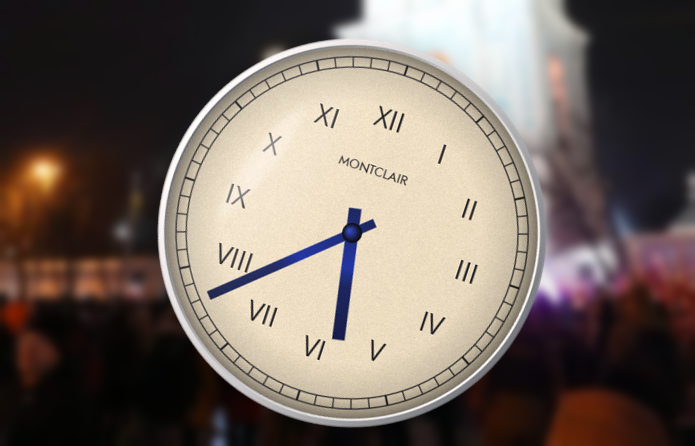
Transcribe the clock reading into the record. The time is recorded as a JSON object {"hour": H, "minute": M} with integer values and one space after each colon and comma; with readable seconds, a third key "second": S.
{"hour": 5, "minute": 38}
